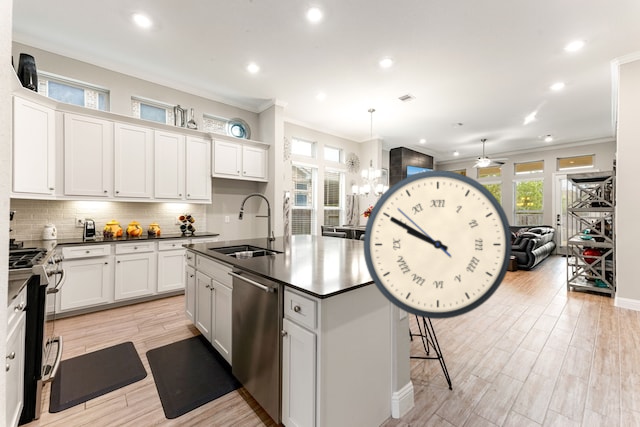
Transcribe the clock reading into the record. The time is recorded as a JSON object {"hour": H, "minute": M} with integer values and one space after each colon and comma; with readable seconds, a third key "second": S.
{"hour": 9, "minute": 49, "second": 52}
